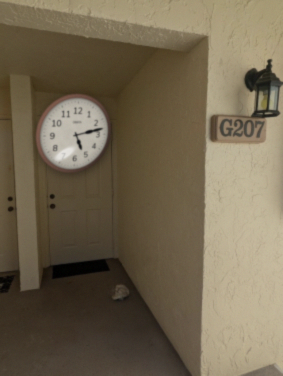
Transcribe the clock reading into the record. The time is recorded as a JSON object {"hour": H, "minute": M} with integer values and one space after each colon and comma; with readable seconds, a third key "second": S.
{"hour": 5, "minute": 13}
